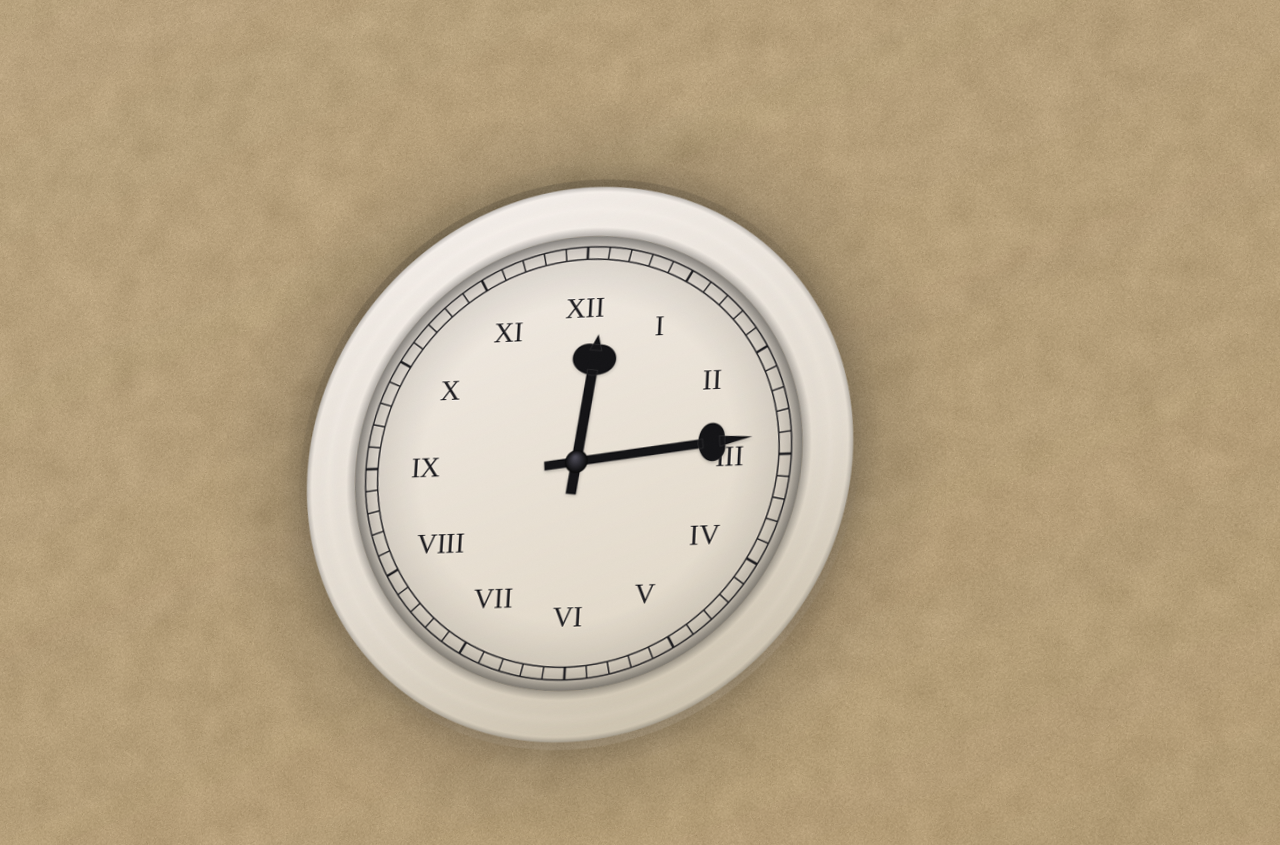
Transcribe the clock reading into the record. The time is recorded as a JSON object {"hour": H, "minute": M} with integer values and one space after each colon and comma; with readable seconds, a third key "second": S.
{"hour": 12, "minute": 14}
